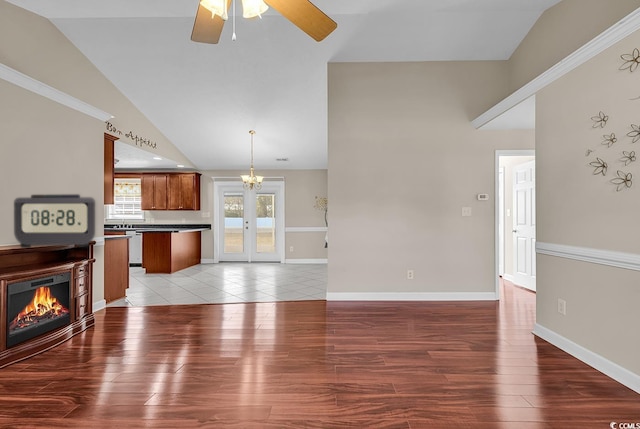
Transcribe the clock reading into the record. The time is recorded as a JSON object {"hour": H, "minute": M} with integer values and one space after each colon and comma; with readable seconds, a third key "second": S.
{"hour": 8, "minute": 28}
